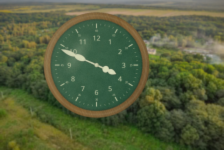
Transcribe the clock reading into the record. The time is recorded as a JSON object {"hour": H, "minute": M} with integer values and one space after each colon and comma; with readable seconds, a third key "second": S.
{"hour": 3, "minute": 49}
